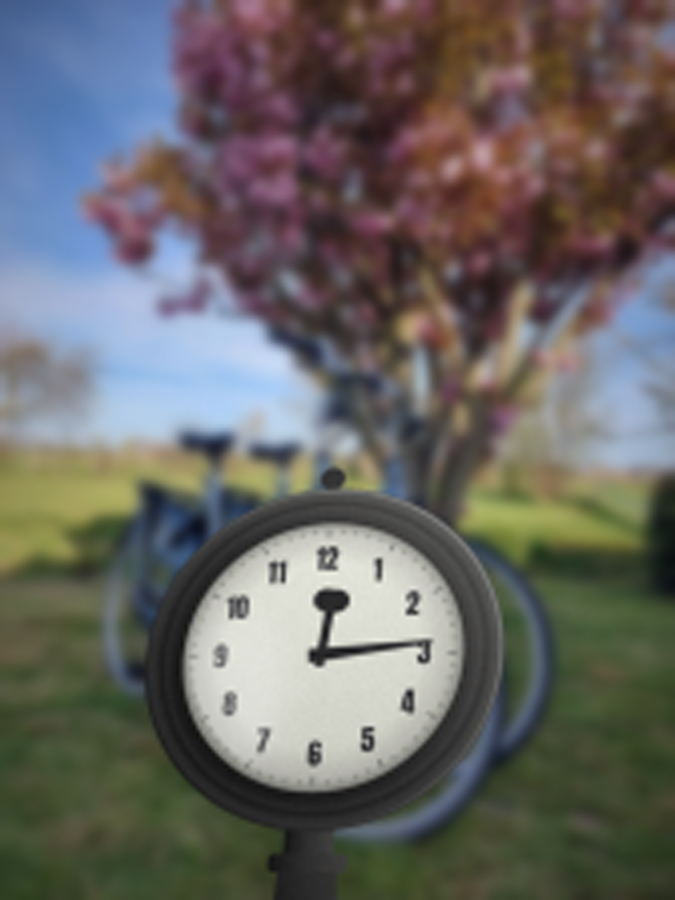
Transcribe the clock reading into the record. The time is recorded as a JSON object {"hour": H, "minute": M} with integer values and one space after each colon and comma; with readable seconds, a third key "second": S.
{"hour": 12, "minute": 14}
